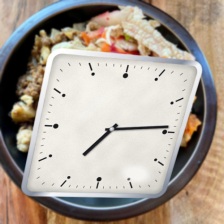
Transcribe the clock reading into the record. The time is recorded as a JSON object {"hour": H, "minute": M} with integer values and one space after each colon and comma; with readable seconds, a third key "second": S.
{"hour": 7, "minute": 14}
